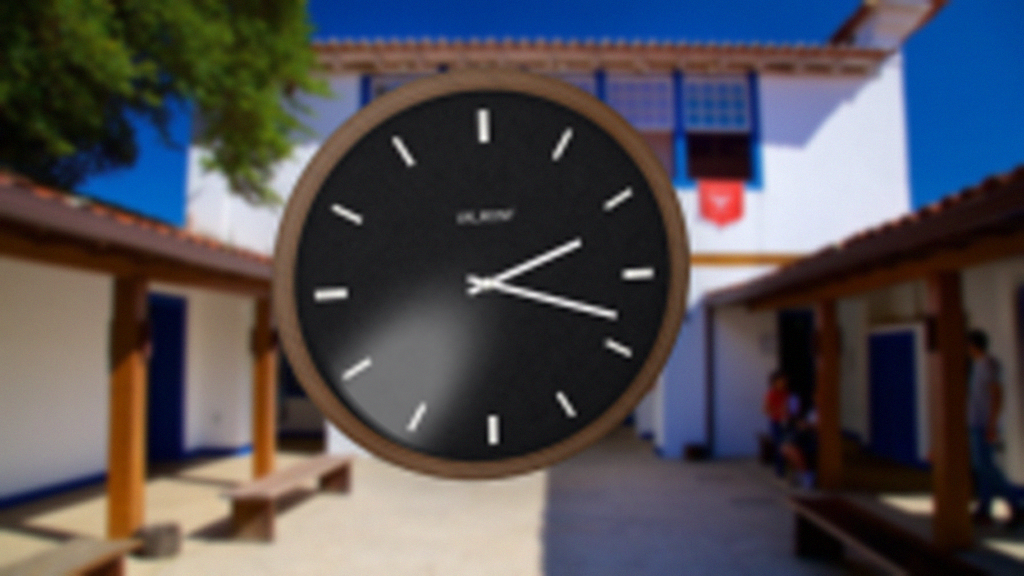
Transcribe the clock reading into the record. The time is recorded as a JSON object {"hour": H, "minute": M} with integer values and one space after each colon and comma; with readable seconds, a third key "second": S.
{"hour": 2, "minute": 18}
